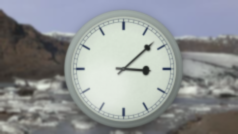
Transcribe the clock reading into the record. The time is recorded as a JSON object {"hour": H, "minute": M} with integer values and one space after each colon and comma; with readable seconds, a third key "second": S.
{"hour": 3, "minute": 8}
